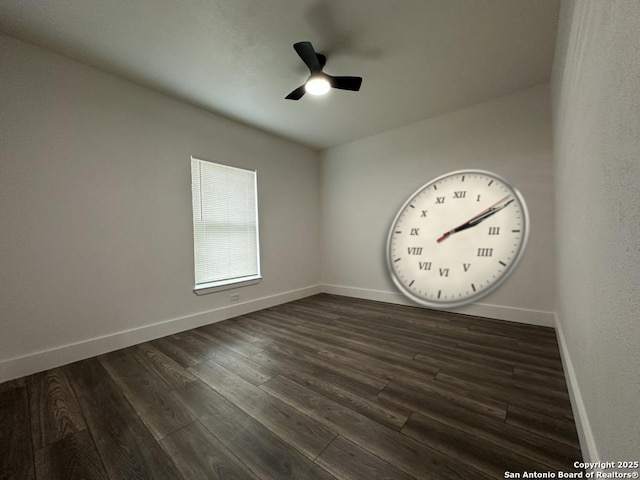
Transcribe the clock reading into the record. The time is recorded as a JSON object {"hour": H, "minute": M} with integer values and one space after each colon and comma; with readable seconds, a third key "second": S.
{"hour": 2, "minute": 10, "second": 9}
